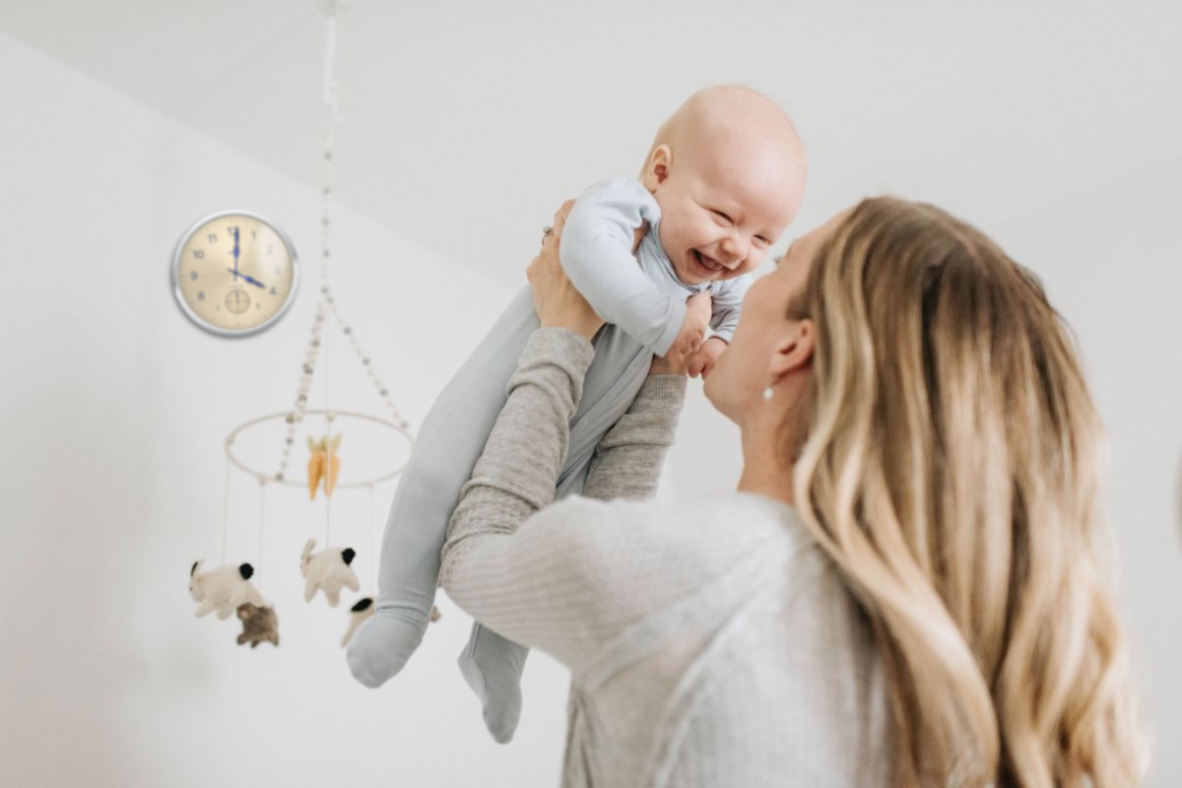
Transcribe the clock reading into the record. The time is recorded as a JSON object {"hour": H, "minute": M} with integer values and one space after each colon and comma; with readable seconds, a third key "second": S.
{"hour": 4, "minute": 1}
